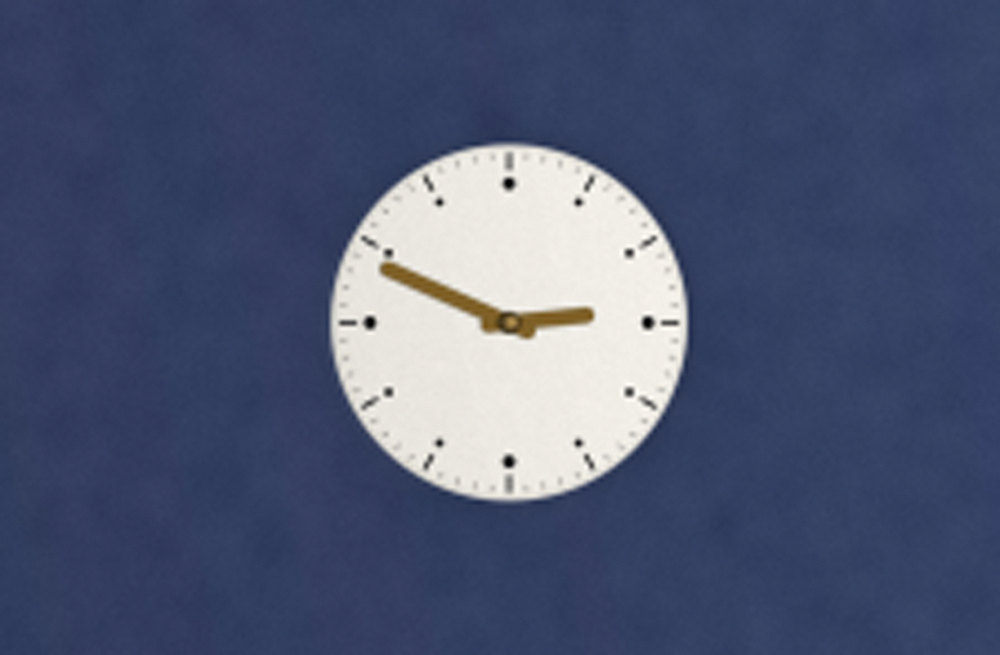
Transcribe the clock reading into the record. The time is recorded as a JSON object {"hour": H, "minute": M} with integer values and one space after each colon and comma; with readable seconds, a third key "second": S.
{"hour": 2, "minute": 49}
